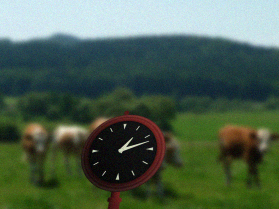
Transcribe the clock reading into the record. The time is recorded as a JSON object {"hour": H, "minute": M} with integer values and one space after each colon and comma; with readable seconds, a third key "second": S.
{"hour": 1, "minute": 12}
